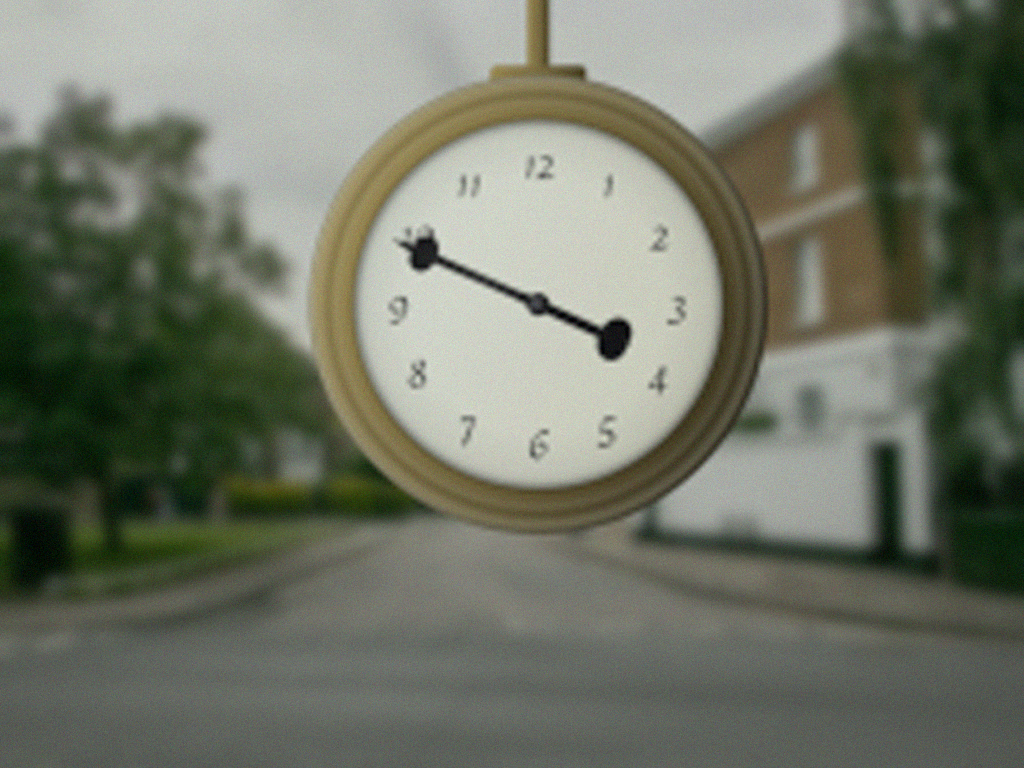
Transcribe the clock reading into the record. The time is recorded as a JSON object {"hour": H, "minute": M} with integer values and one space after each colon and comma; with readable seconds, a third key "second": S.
{"hour": 3, "minute": 49}
